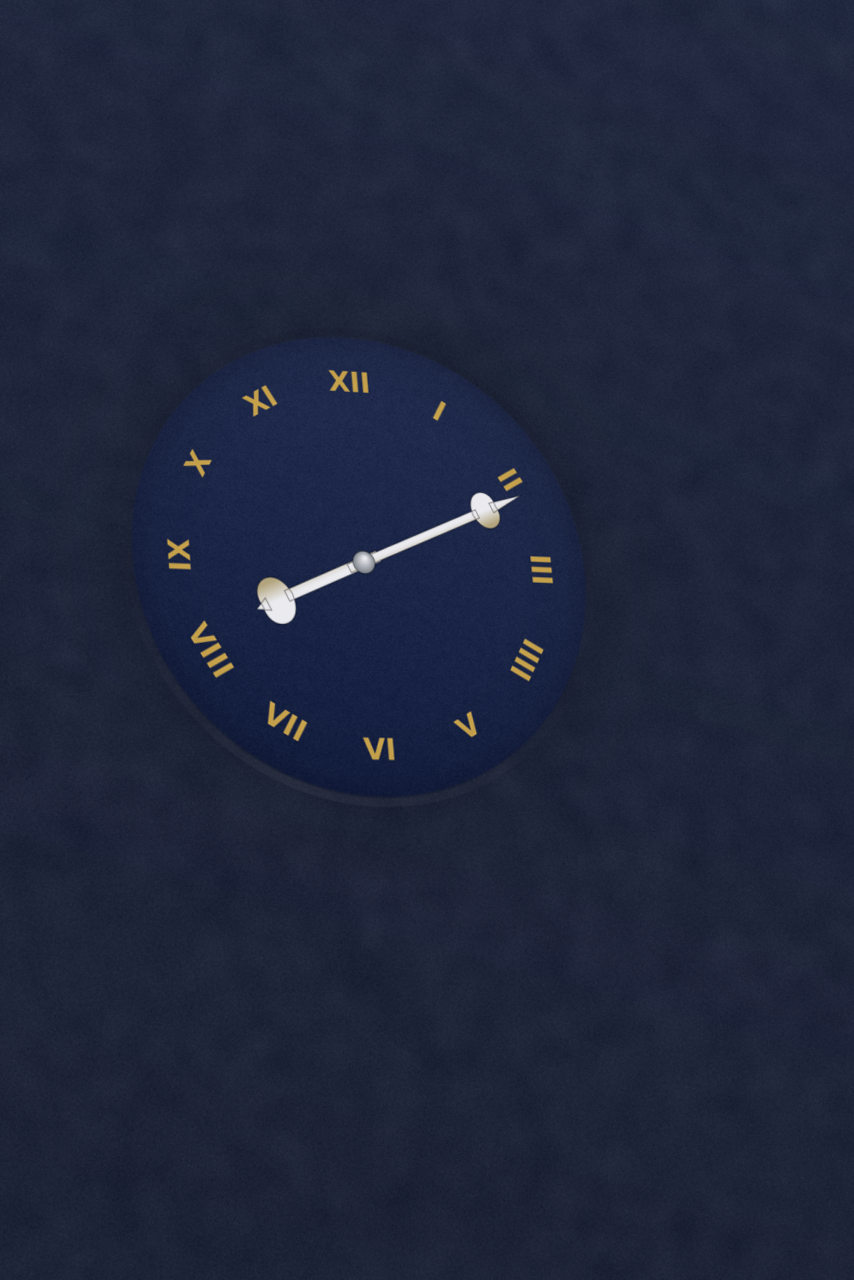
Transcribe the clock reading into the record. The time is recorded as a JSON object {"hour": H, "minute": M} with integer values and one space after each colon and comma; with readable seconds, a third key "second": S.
{"hour": 8, "minute": 11}
